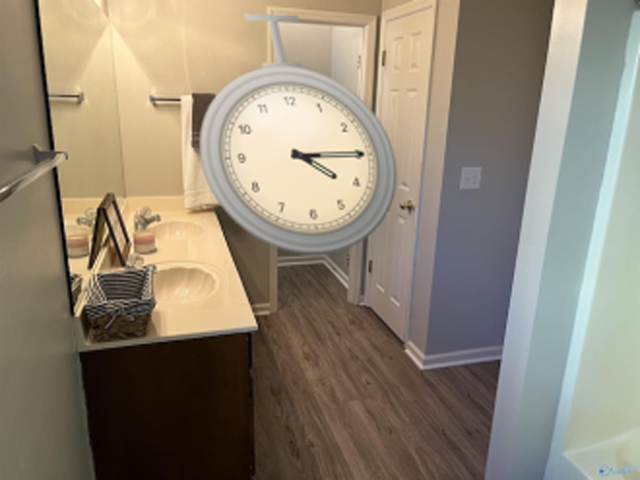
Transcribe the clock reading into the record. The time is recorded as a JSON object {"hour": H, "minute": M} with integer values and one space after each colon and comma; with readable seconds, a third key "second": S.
{"hour": 4, "minute": 15}
